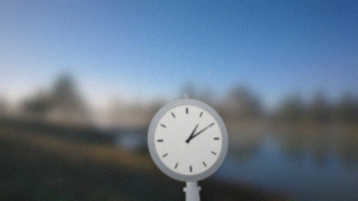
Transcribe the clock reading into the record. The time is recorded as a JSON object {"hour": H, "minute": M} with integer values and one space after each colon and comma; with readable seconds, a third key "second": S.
{"hour": 1, "minute": 10}
